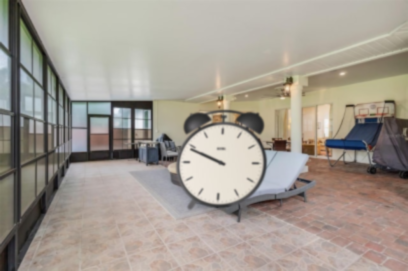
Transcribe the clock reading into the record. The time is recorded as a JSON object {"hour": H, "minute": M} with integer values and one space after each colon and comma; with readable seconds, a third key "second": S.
{"hour": 9, "minute": 49}
